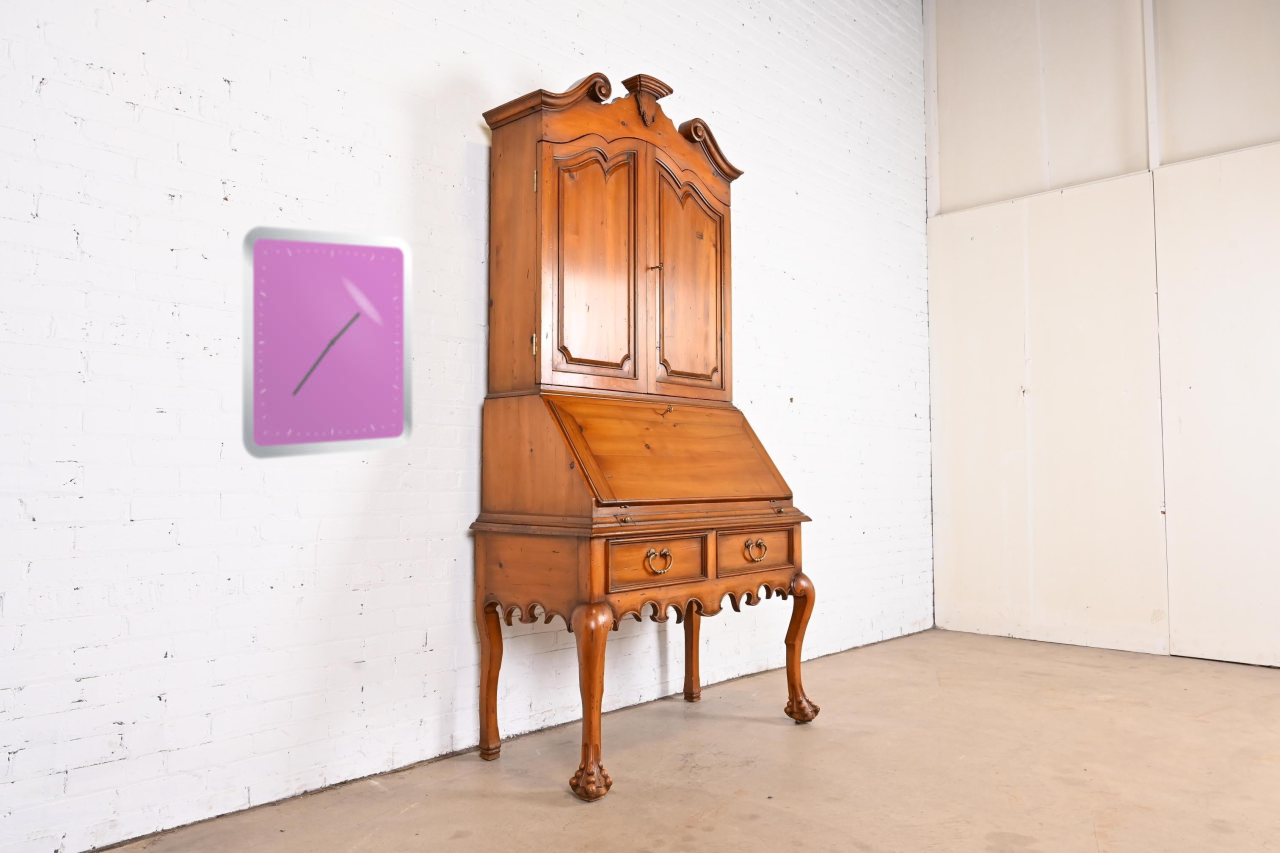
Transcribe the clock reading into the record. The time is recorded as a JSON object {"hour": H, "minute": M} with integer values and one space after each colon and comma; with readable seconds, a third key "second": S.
{"hour": 1, "minute": 37}
